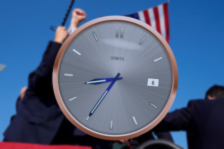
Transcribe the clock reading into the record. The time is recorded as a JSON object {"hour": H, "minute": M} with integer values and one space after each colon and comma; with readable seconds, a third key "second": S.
{"hour": 8, "minute": 35}
